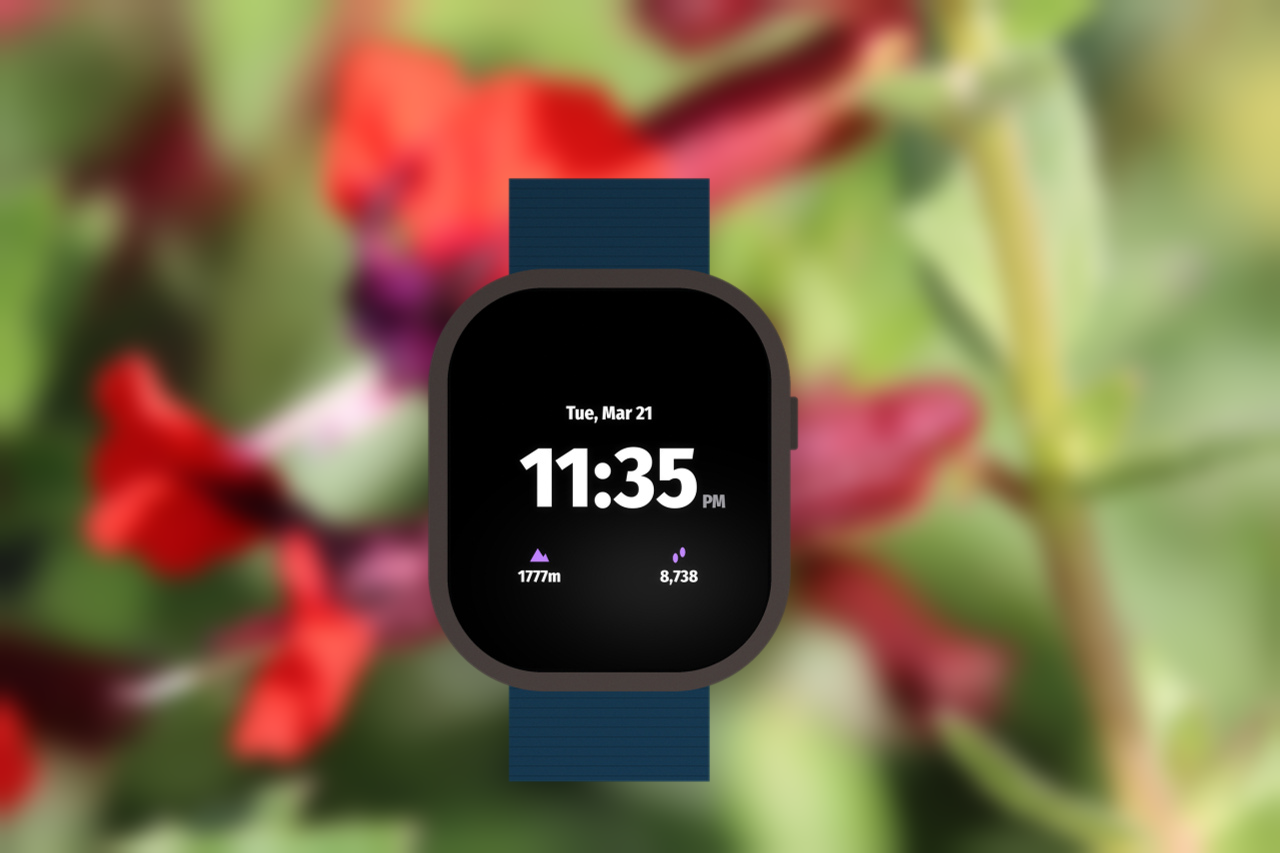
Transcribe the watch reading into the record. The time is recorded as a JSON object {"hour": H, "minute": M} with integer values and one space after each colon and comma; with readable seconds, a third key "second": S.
{"hour": 11, "minute": 35}
